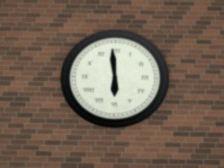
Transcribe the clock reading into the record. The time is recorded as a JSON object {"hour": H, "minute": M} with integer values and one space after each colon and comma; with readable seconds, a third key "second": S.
{"hour": 5, "minute": 59}
